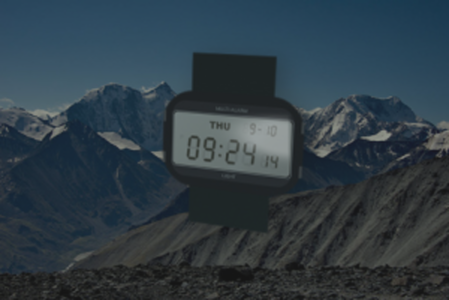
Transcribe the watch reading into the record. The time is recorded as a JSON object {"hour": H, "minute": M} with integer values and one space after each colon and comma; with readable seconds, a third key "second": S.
{"hour": 9, "minute": 24, "second": 14}
